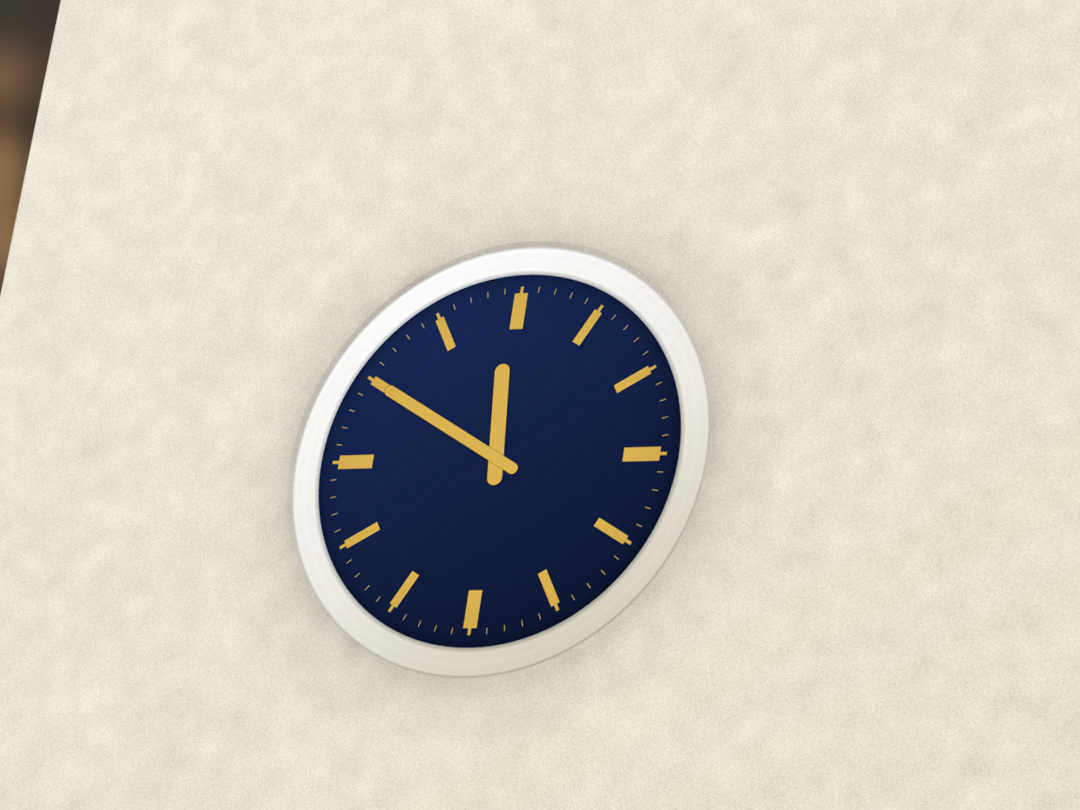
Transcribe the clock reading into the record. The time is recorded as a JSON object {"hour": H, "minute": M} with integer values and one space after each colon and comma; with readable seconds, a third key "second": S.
{"hour": 11, "minute": 50}
